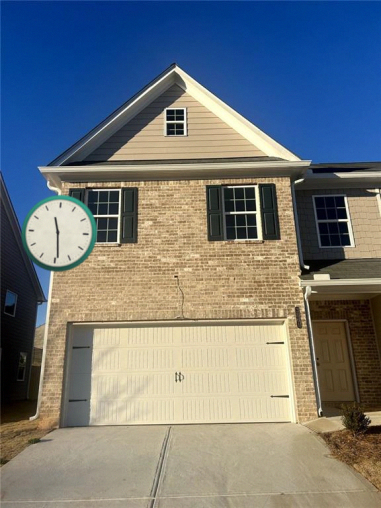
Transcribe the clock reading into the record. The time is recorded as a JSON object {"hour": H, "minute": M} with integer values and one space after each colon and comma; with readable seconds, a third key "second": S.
{"hour": 11, "minute": 29}
